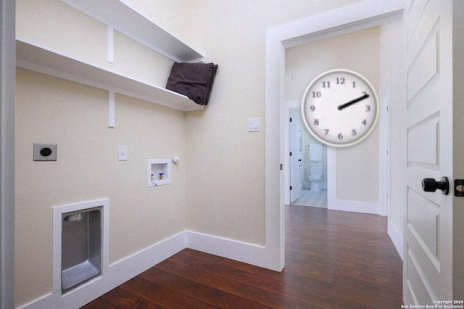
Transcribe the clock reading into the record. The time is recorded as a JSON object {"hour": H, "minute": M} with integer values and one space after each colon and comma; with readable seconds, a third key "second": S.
{"hour": 2, "minute": 11}
